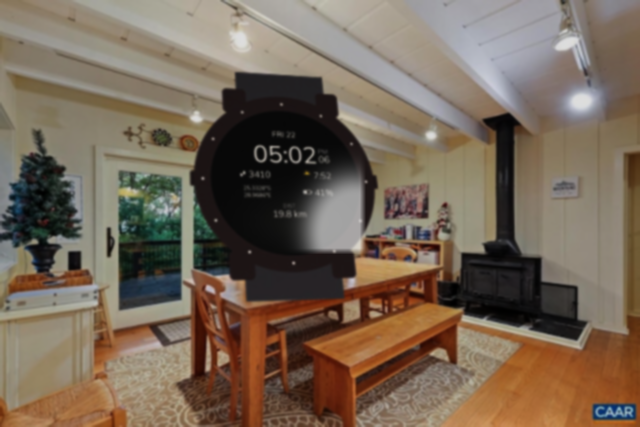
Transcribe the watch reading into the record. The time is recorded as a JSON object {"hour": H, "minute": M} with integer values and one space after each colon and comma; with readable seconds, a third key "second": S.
{"hour": 5, "minute": 2}
